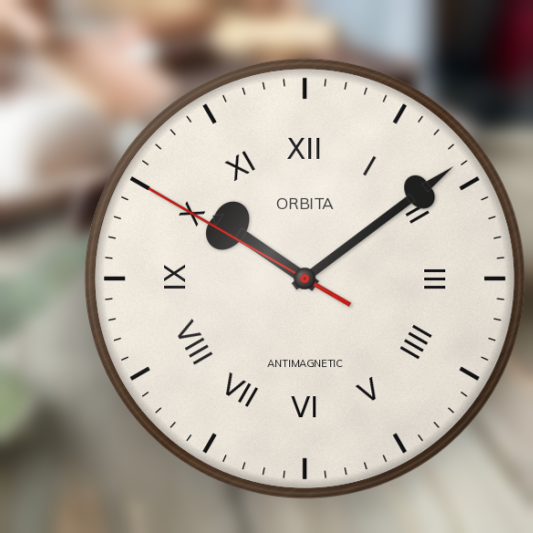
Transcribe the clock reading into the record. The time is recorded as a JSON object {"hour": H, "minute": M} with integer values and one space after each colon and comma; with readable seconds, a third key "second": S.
{"hour": 10, "minute": 8, "second": 50}
